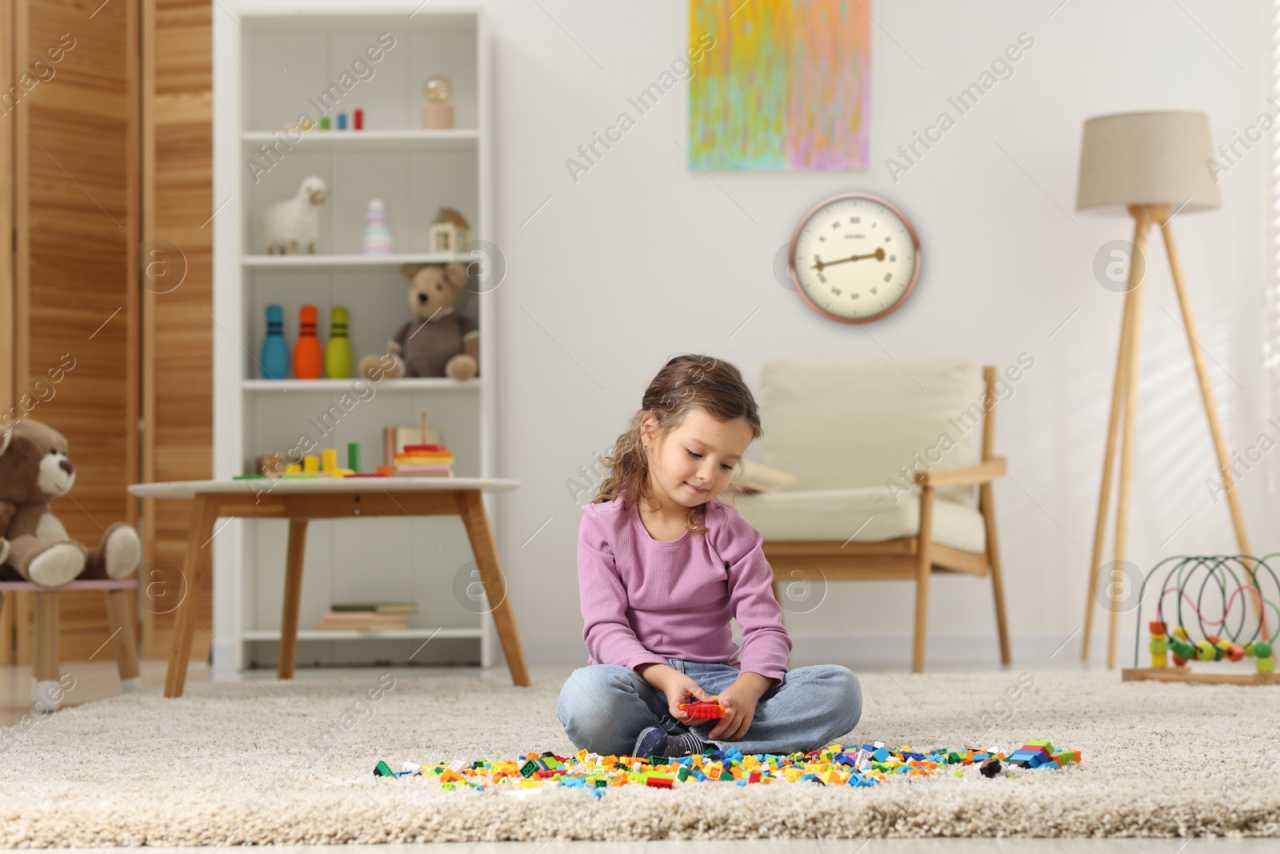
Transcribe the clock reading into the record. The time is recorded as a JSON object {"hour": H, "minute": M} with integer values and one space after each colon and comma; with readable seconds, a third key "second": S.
{"hour": 2, "minute": 43}
